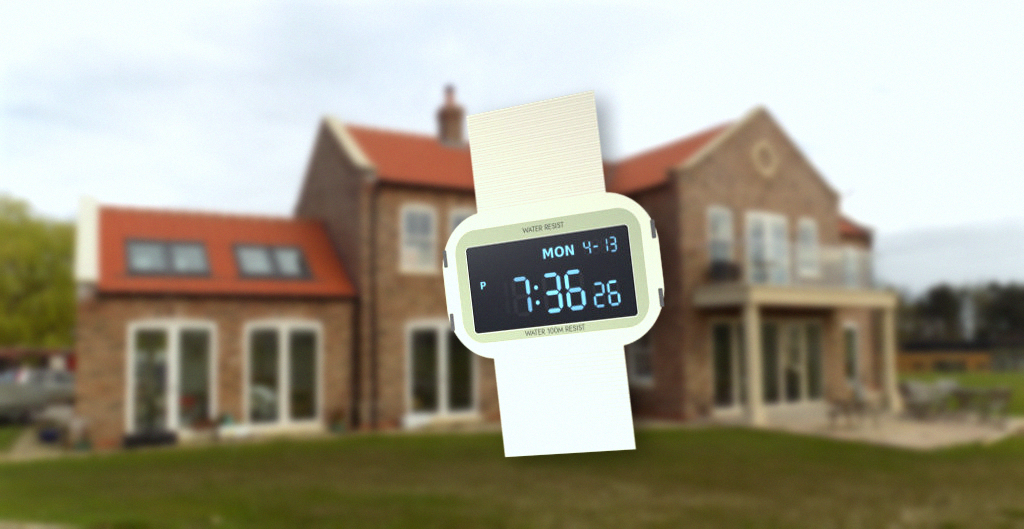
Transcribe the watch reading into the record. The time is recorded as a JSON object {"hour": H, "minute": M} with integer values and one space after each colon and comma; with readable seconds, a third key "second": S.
{"hour": 7, "minute": 36, "second": 26}
